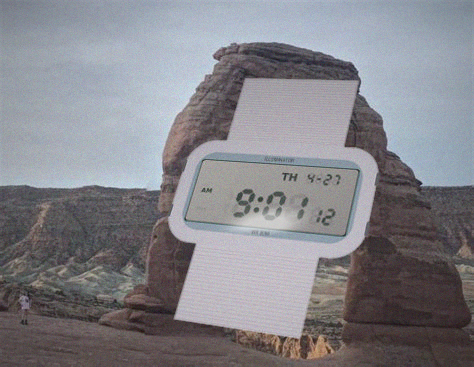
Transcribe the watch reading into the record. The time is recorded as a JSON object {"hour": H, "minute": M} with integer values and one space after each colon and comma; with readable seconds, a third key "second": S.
{"hour": 9, "minute": 1, "second": 12}
